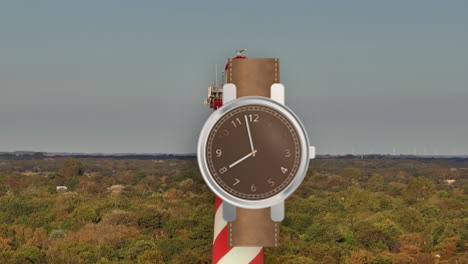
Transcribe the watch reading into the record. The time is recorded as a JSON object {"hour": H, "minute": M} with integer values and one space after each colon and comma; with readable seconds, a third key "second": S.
{"hour": 7, "minute": 58}
